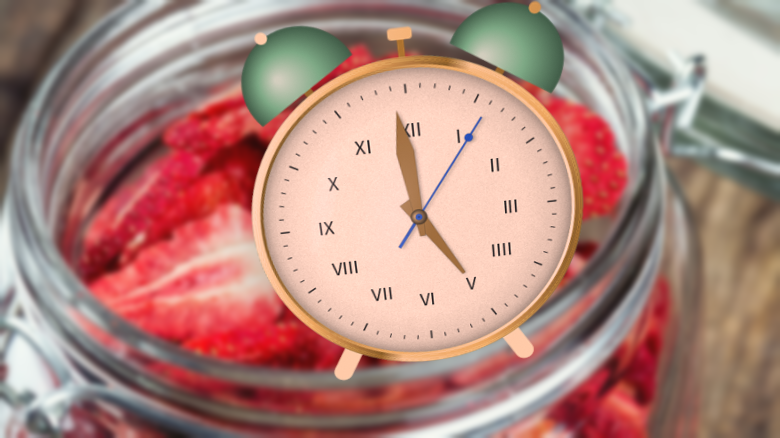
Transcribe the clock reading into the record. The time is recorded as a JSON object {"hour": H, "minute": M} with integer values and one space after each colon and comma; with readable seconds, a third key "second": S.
{"hour": 4, "minute": 59, "second": 6}
